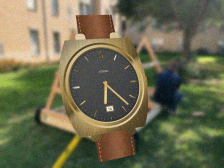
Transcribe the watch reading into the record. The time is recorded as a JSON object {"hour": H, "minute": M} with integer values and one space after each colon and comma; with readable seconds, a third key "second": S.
{"hour": 6, "minute": 23}
